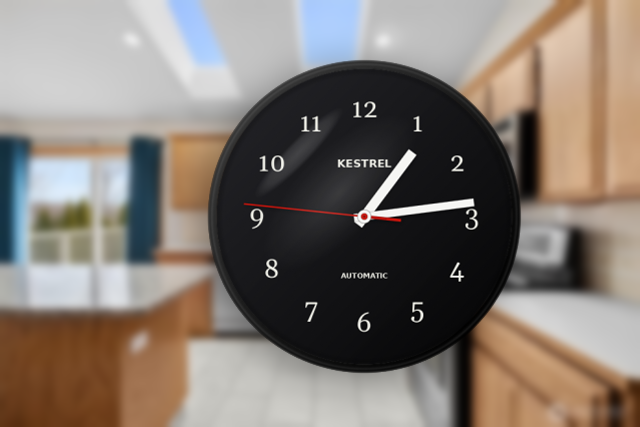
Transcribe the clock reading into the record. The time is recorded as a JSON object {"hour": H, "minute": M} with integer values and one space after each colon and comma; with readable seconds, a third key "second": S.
{"hour": 1, "minute": 13, "second": 46}
